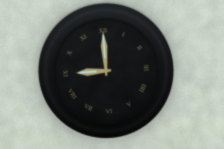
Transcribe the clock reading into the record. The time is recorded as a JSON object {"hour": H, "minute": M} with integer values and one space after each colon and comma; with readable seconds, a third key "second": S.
{"hour": 9, "minute": 0}
